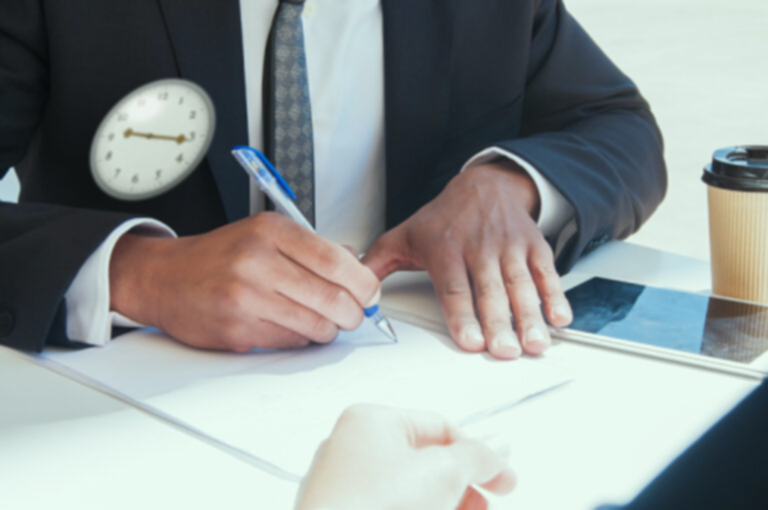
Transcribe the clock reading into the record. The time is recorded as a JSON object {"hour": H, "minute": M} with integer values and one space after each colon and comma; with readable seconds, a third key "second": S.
{"hour": 9, "minute": 16}
